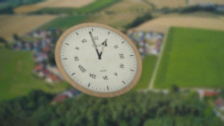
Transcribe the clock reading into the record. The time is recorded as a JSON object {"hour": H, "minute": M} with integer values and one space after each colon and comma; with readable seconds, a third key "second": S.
{"hour": 12, "minute": 59}
